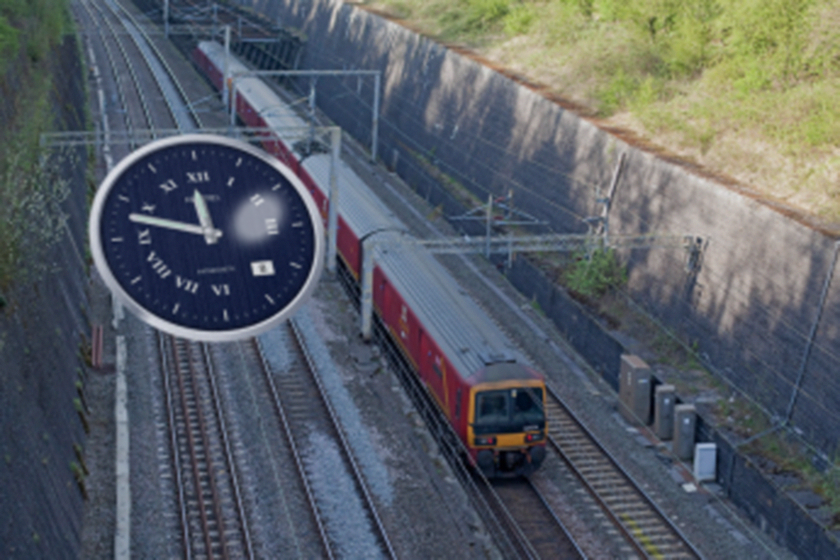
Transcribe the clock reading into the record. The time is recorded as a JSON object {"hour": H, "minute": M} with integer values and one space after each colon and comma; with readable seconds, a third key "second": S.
{"hour": 11, "minute": 48}
